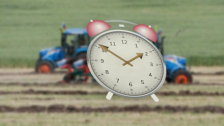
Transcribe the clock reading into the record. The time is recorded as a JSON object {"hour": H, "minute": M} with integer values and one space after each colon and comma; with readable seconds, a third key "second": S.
{"hour": 1, "minute": 51}
